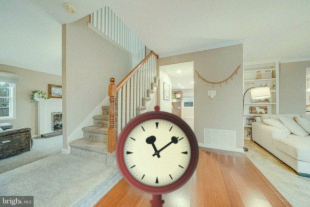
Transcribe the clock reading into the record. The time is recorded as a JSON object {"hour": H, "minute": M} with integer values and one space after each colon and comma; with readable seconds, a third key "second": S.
{"hour": 11, "minute": 9}
